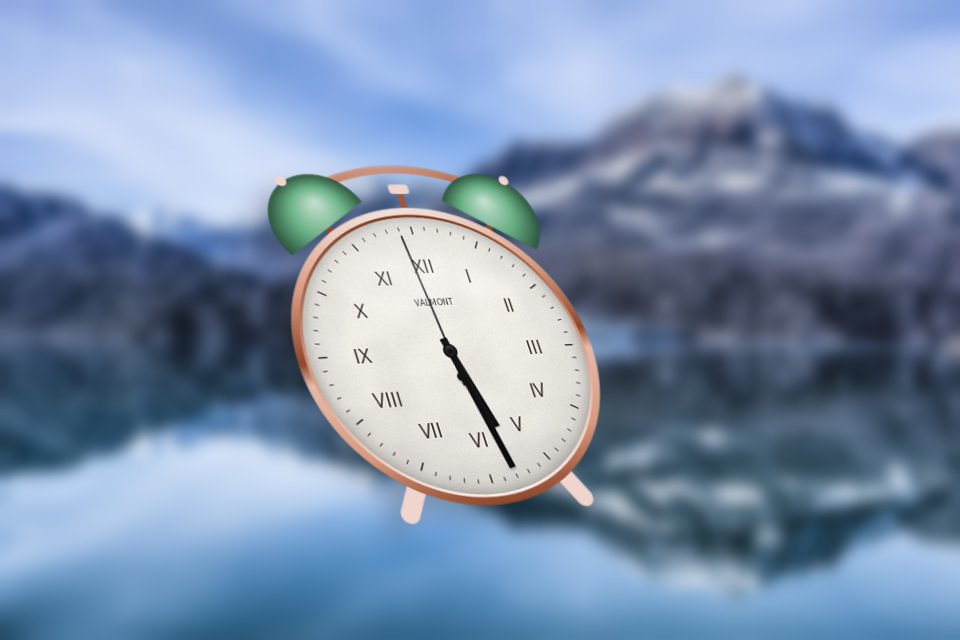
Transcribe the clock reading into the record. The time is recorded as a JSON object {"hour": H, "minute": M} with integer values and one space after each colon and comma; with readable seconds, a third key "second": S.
{"hour": 5, "minute": 27, "second": 59}
